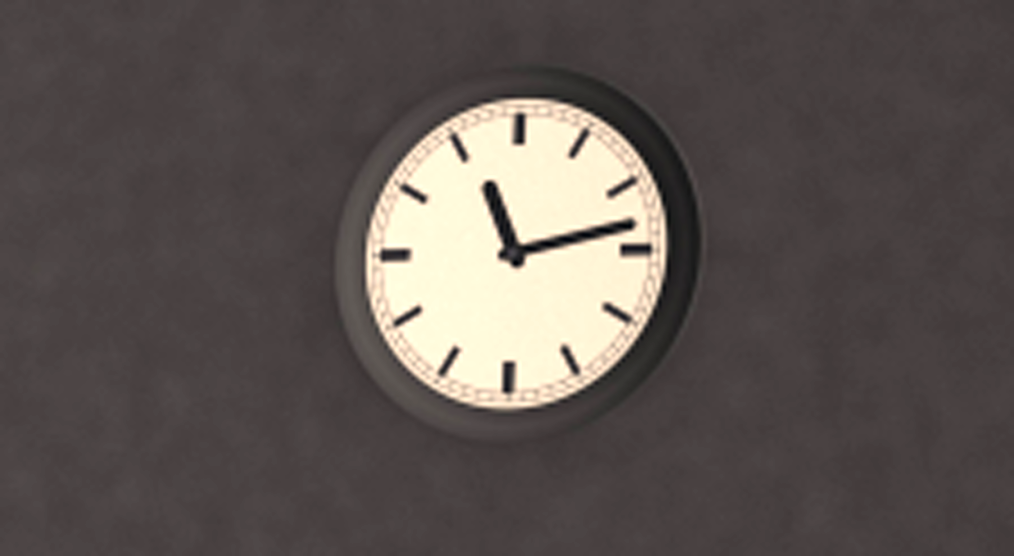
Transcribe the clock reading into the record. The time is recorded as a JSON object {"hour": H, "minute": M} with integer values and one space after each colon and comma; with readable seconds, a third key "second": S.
{"hour": 11, "minute": 13}
